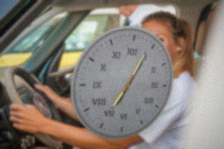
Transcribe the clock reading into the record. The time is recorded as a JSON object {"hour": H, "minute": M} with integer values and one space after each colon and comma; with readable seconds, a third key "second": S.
{"hour": 7, "minute": 4}
